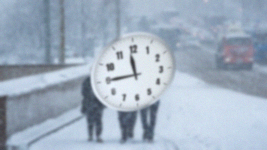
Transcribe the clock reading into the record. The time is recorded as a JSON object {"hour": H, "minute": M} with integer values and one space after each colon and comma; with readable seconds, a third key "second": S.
{"hour": 11, "minute": 45}
